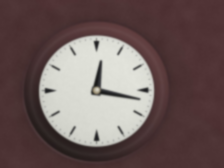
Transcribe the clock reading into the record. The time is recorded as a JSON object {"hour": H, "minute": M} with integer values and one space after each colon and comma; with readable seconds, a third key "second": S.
{"hour": 12, "minute": 17}
